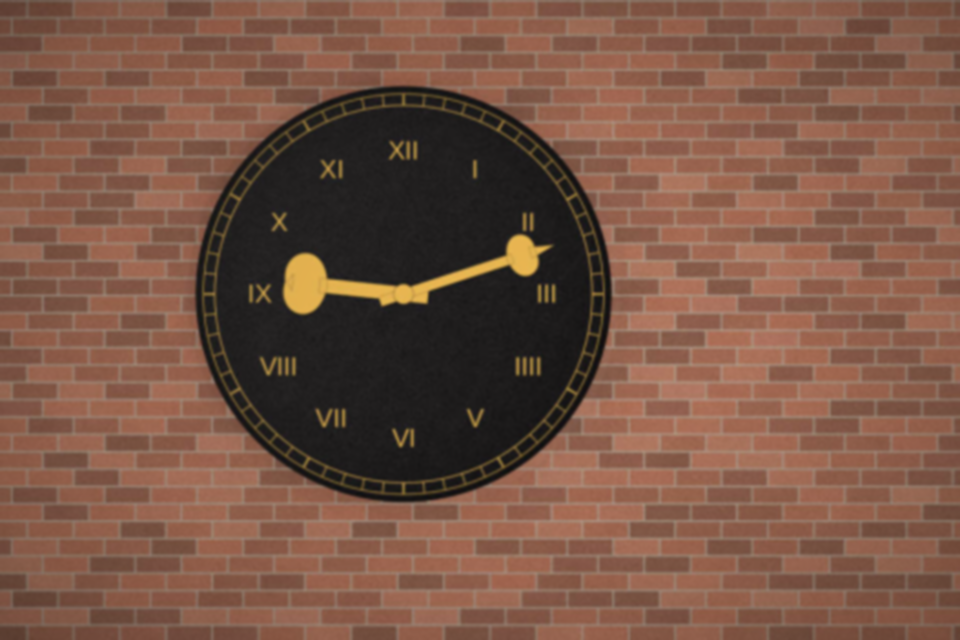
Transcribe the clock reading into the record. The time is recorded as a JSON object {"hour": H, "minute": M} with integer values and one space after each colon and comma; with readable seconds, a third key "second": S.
{"hour": 9, "minute": 12}
